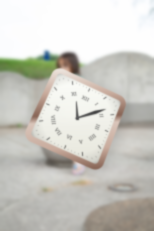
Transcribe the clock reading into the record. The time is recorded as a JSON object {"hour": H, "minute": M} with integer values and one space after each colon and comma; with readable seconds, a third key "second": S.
{"hour": 11, "minute": 8}
